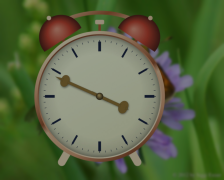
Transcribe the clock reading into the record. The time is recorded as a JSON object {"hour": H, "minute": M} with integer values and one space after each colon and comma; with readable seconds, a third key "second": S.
{"hour": 3, "minute": 49}
